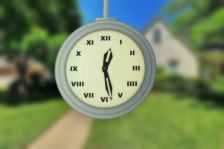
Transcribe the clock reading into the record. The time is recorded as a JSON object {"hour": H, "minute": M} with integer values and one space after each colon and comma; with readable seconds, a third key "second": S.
{"hour": 12, "minute": 28}
